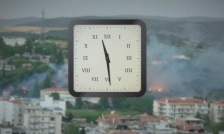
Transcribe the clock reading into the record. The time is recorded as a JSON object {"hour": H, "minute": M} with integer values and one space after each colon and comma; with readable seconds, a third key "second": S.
{"hour": 11, "minute": 29}
